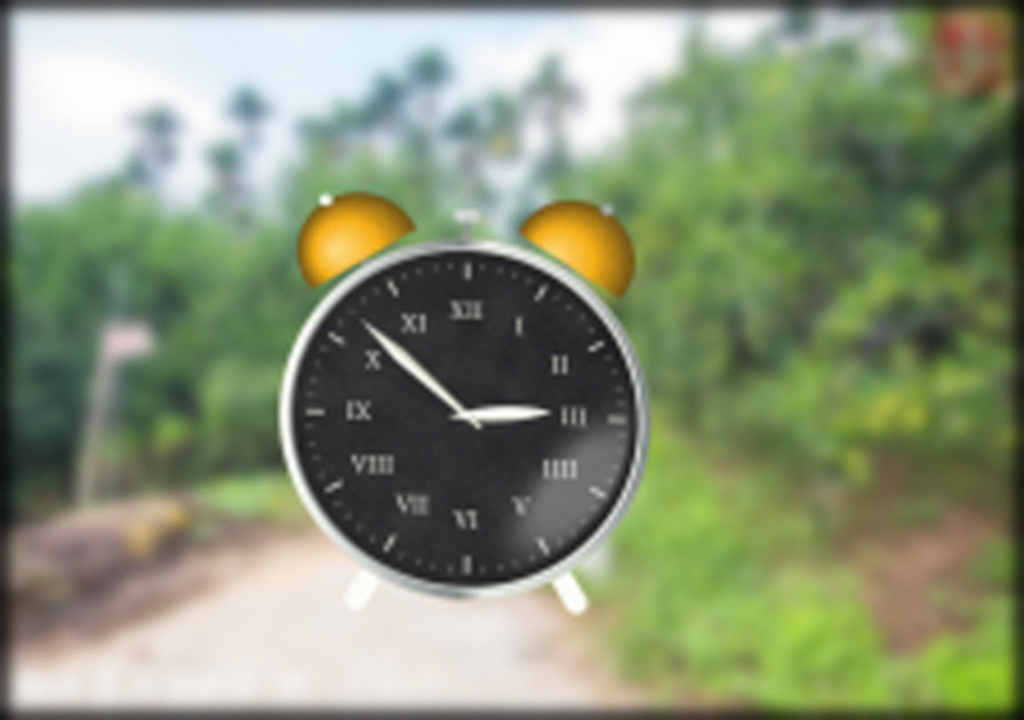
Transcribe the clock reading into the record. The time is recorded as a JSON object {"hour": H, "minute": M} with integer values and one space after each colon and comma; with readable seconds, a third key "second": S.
{"hour": 2, "minute": 52}
